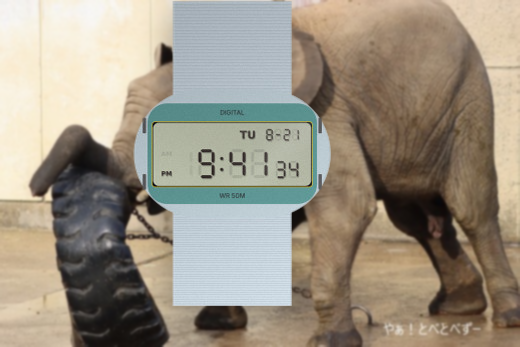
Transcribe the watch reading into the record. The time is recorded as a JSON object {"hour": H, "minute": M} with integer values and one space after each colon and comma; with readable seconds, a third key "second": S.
{"hour": 9, "minute": 41, "second": 34}
